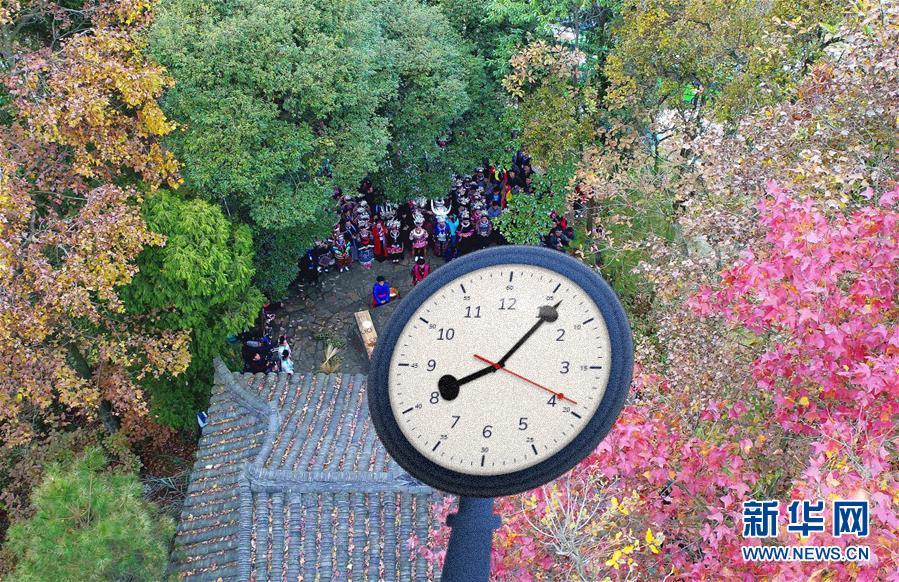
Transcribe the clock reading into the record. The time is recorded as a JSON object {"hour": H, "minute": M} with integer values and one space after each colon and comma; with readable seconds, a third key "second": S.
{"hour": 8, "minute": 6, "second": 19}
